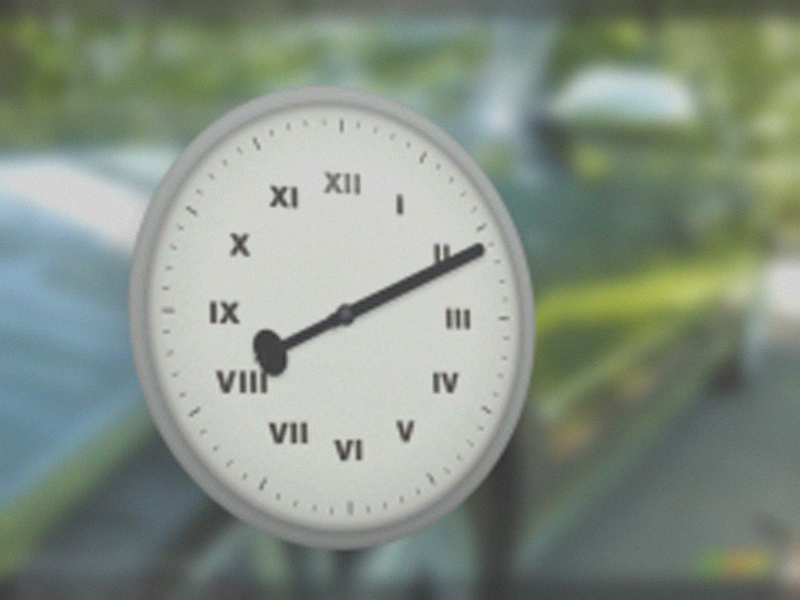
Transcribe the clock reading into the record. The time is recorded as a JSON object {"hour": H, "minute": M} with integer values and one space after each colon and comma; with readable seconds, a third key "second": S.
{"hour": 8, "minute": 11}
